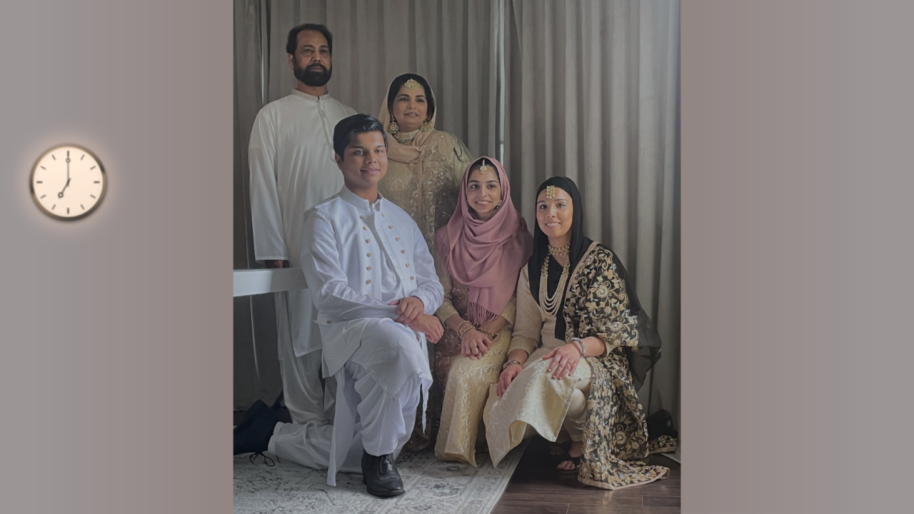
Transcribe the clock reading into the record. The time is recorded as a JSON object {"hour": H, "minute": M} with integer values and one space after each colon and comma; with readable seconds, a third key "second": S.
{"hour": 7, "minute": 0}
